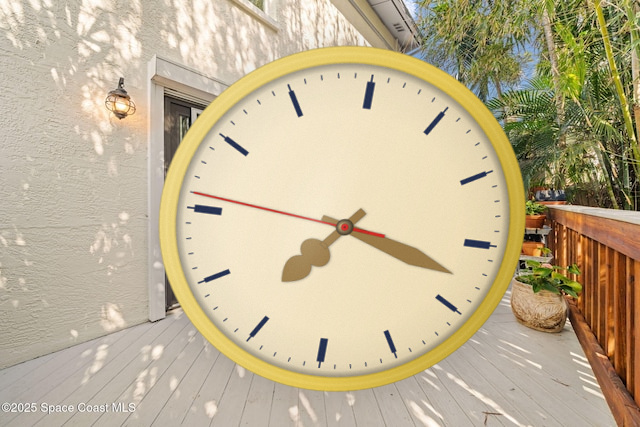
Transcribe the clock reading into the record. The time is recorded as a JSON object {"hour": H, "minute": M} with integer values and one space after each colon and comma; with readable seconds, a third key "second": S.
{"hour": 7, "minute": 17, "second": 46}
